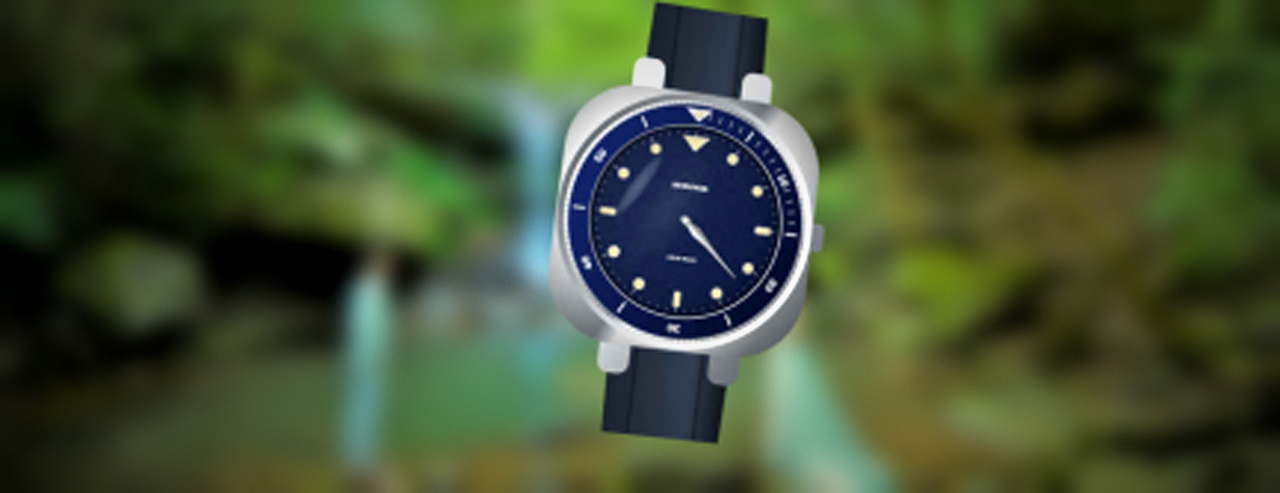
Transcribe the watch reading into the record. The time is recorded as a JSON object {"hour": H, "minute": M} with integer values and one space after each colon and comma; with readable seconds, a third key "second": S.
{"hour": 4, "minute": 22}
